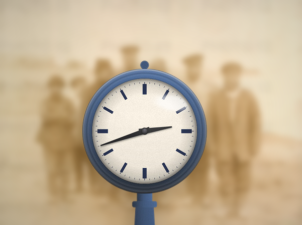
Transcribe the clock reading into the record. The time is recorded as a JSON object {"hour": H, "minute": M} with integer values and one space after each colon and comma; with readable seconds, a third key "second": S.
{"hour": 2, "minute": 42}
